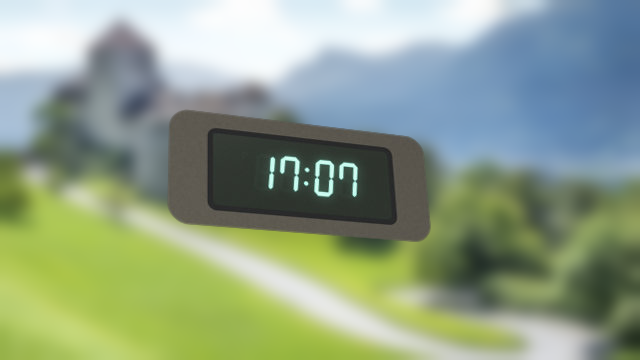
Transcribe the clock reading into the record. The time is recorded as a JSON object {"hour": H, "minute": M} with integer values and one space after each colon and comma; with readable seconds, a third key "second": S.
{"hour": 17, "minute": 7}
